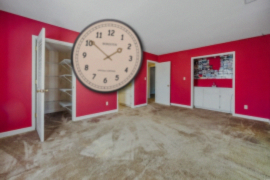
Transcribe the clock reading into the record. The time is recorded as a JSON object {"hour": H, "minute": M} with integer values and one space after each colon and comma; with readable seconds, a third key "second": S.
{"hour": 1, "minute": 51}
